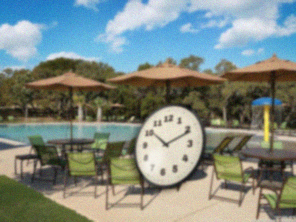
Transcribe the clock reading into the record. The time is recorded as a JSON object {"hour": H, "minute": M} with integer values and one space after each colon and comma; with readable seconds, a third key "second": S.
{"hour": 10, "minute": 11}
